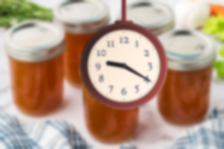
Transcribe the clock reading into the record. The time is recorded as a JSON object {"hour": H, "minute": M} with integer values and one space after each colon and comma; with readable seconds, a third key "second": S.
{"hour": 9, "minute": 20}
